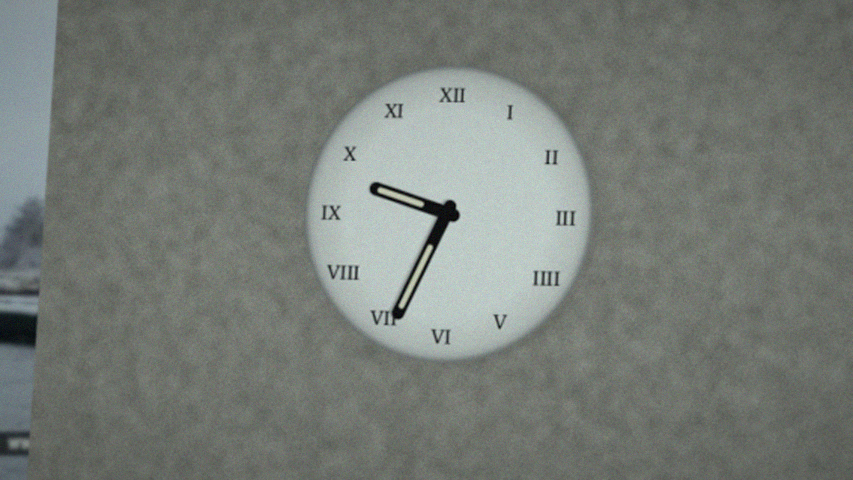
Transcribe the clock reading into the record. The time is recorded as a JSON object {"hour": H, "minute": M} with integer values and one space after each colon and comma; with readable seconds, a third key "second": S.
{"hour": 9, "minute": 34}
